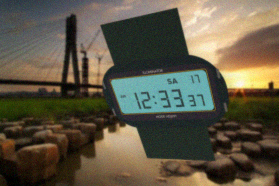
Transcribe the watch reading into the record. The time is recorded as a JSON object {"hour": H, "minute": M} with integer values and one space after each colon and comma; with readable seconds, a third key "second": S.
{"hour": 12, "minute": 33, "second": 37}
